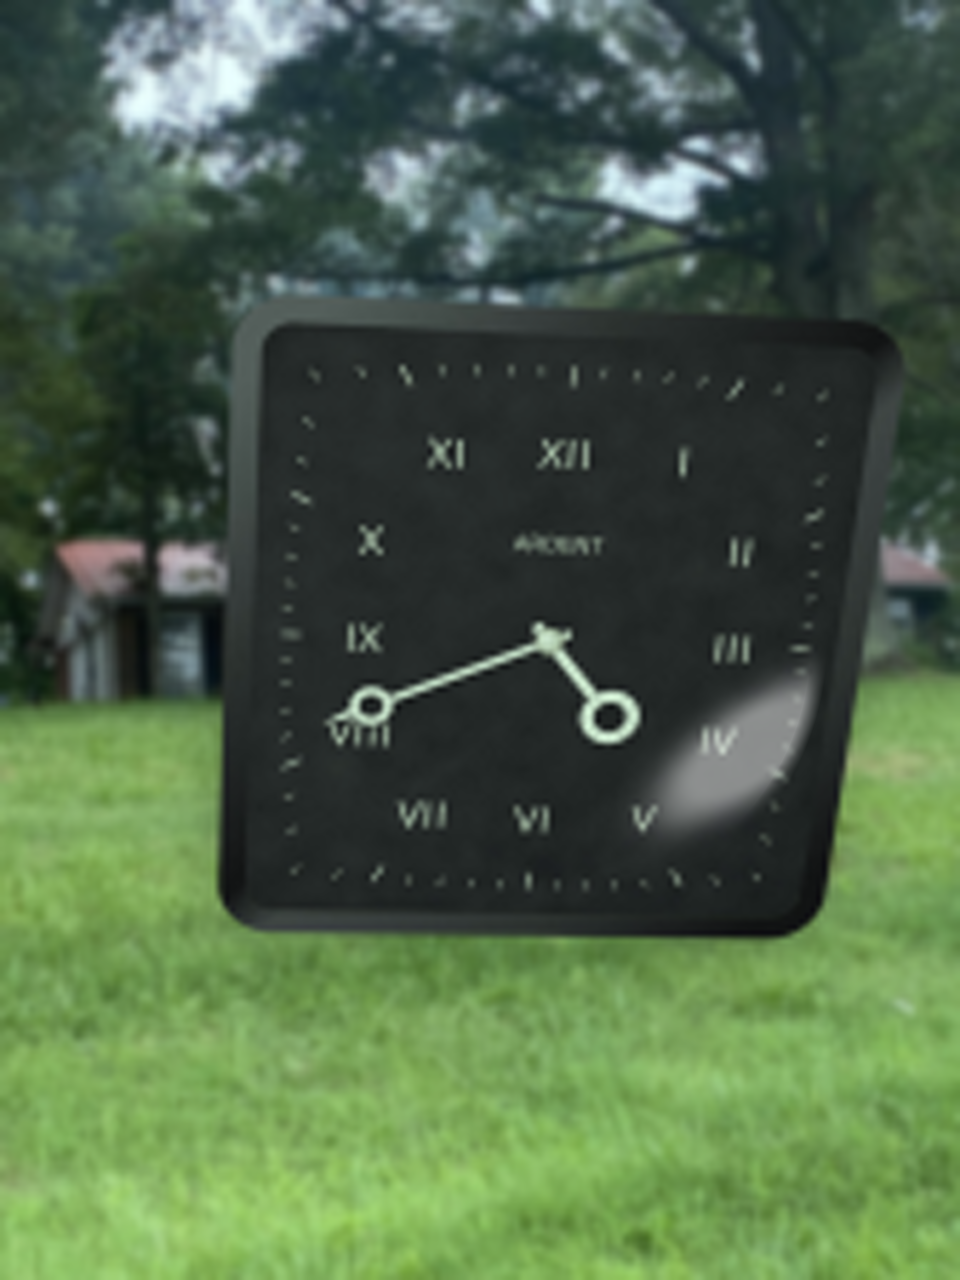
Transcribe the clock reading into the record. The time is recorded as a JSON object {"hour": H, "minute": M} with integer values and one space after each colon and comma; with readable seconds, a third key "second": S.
{"hour": 4, "minute": 41}
